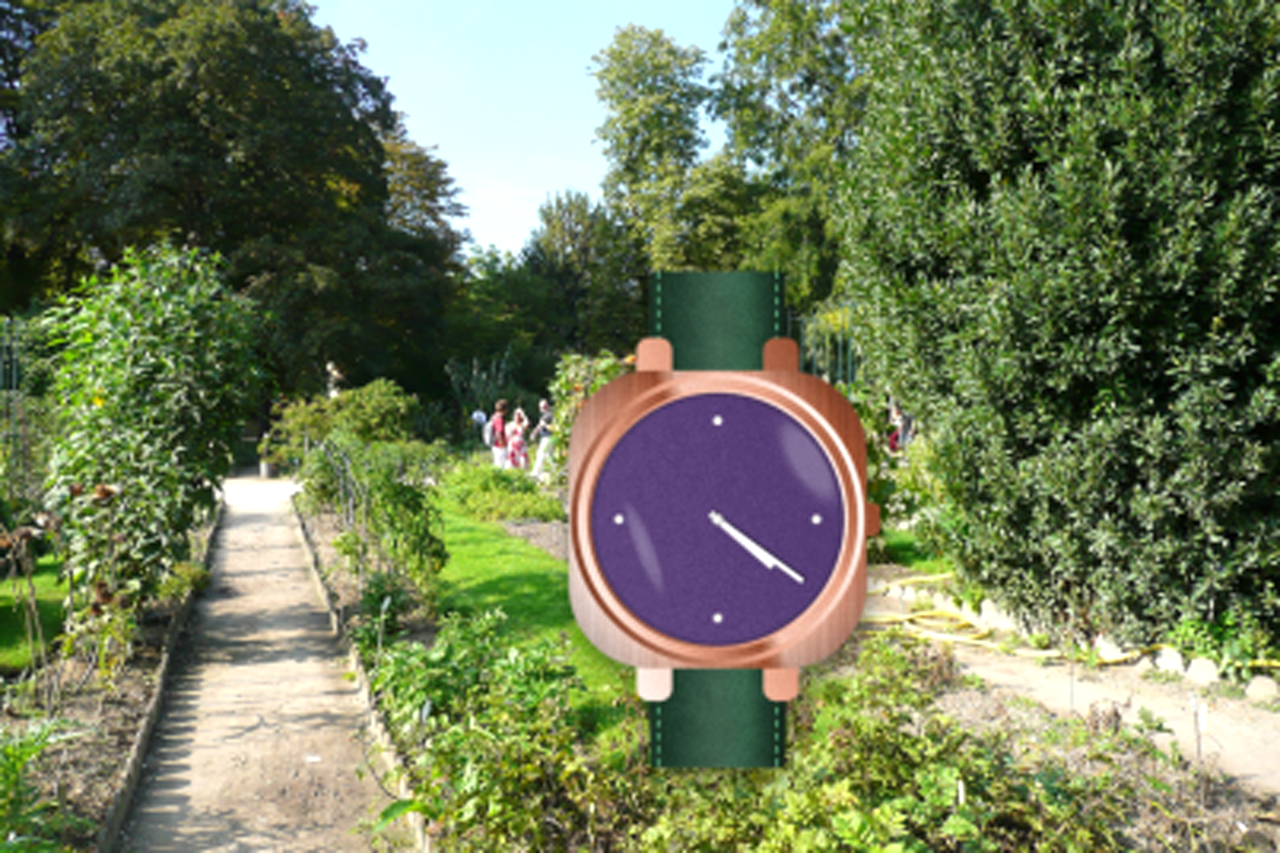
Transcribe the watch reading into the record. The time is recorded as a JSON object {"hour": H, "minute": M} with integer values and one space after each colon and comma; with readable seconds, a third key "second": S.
{"hour": 4, "minute": 21}
